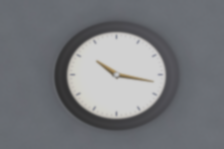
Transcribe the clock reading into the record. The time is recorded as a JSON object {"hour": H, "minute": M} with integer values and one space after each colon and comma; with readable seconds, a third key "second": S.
{"hour": 10, "minute": 17}
